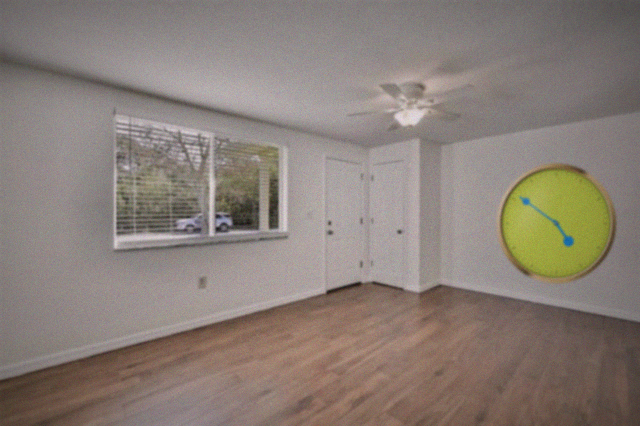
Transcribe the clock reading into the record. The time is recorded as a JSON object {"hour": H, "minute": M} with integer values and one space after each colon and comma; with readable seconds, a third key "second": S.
{"hour": 4, "minute": 51}
